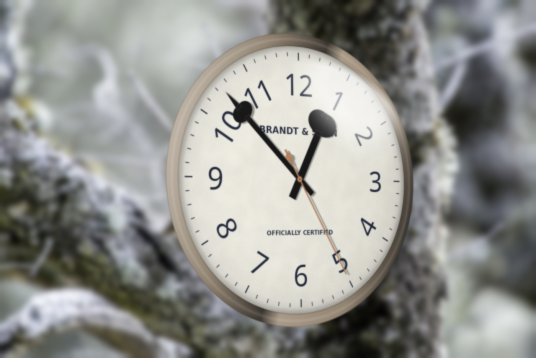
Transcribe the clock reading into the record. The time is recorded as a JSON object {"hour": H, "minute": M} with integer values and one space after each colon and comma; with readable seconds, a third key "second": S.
{"hour": 12, "minute": 52, "second": 25}
